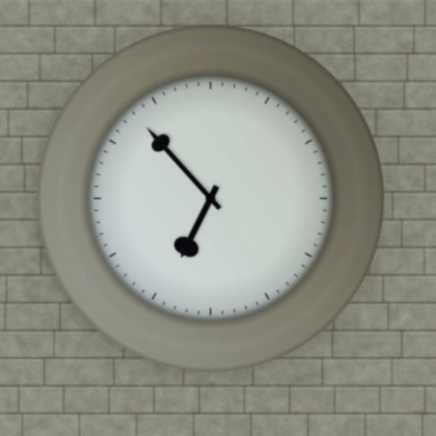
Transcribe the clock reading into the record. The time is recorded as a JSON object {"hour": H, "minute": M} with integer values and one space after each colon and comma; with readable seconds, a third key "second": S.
{"hour": 6, "minute": 53}
